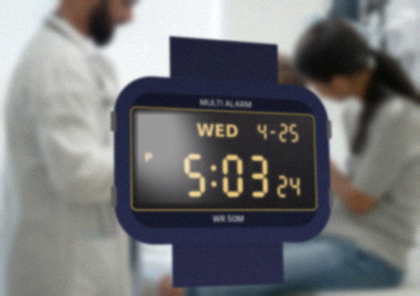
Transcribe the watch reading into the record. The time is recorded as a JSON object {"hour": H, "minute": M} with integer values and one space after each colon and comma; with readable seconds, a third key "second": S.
{"hour": 5, "minute": 3, "second": 24}
